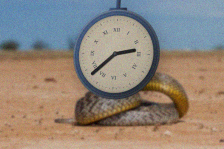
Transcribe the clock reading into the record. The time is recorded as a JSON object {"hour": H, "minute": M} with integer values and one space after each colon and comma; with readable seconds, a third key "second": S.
{"hour": 2, "minute": 38}
